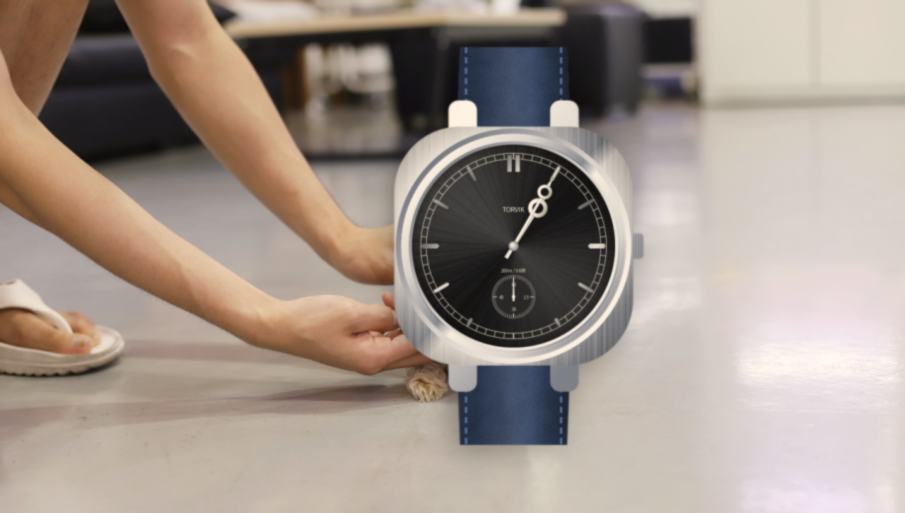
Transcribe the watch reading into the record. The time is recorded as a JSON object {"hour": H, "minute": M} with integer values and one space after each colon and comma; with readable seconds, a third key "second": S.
{"hour": 1, "minute": 5}
